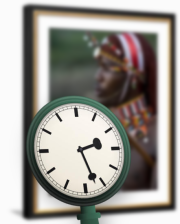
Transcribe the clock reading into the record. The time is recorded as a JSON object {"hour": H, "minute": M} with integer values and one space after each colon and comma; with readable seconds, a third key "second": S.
{"hour": 2, "minute": 27}
